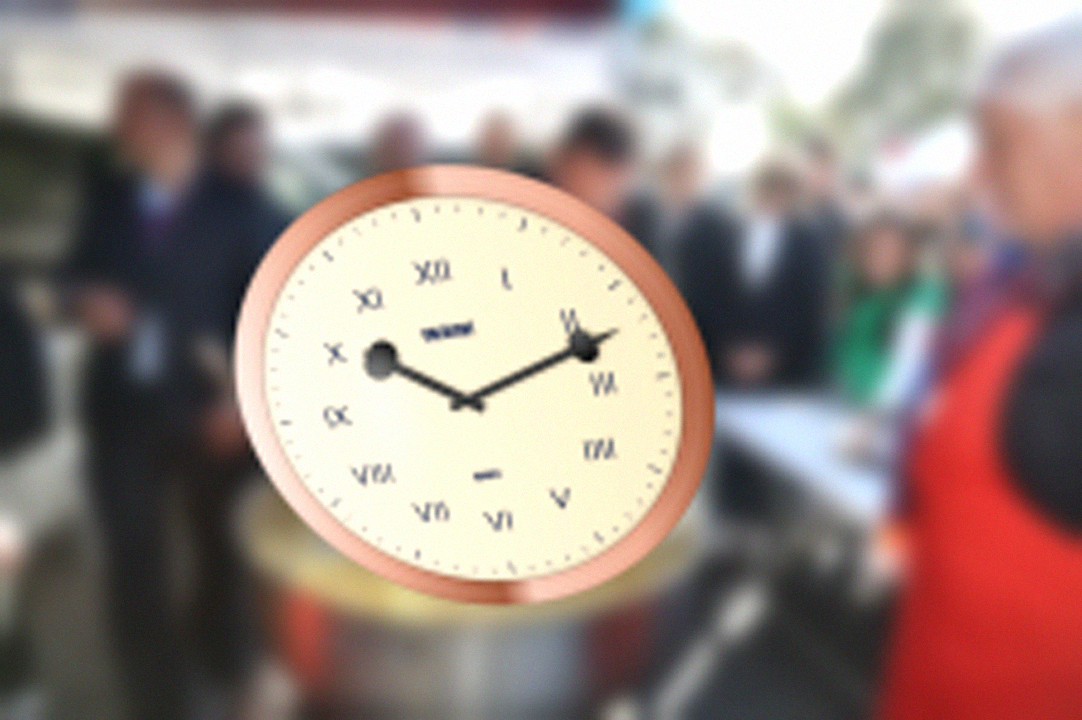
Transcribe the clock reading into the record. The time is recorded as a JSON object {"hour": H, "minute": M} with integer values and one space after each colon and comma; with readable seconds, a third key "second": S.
{"hour": 10, "minute": 12}
